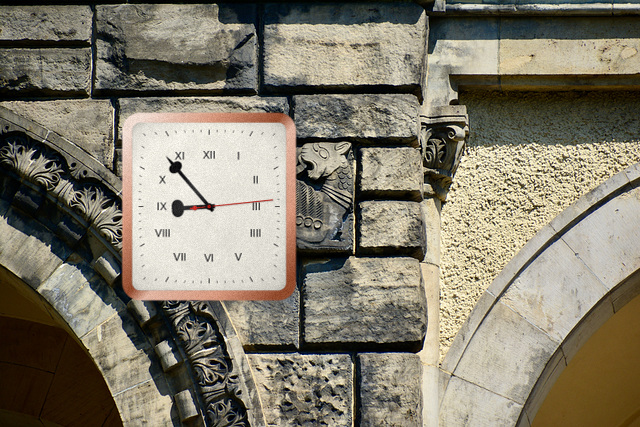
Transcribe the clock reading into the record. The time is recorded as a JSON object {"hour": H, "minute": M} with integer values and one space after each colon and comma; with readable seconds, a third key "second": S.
{"hour": 8, "minute": 53, "second": 14}
